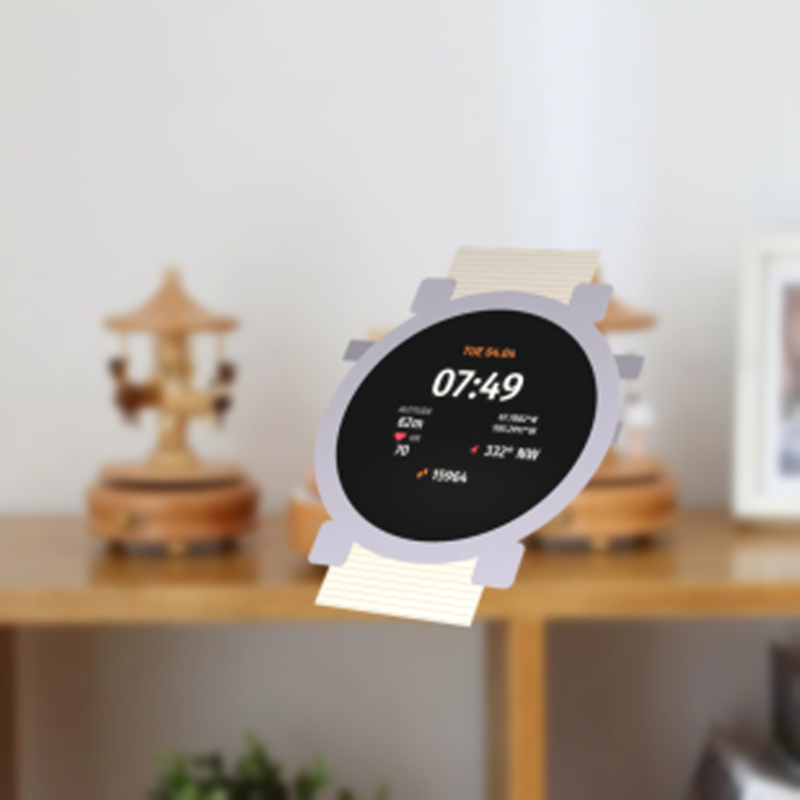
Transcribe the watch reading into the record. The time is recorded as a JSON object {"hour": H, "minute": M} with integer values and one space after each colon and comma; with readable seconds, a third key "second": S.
{"hour": 7, "minute": 49}
